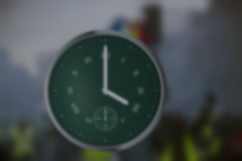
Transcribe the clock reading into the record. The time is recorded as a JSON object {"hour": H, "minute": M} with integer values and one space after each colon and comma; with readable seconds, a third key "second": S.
{"hour": 4, "minute": 0}
